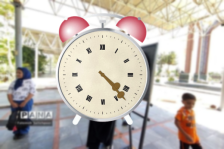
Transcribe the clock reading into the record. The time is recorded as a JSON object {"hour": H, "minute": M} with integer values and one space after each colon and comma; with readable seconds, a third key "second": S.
{"hour": 4, "minute": 23}
